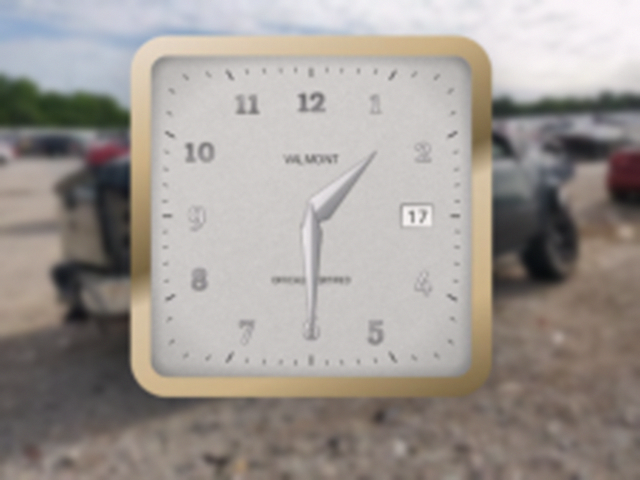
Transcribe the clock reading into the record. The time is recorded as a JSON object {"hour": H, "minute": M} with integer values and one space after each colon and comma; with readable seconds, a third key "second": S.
{"hour": 1, "minute": 30}
